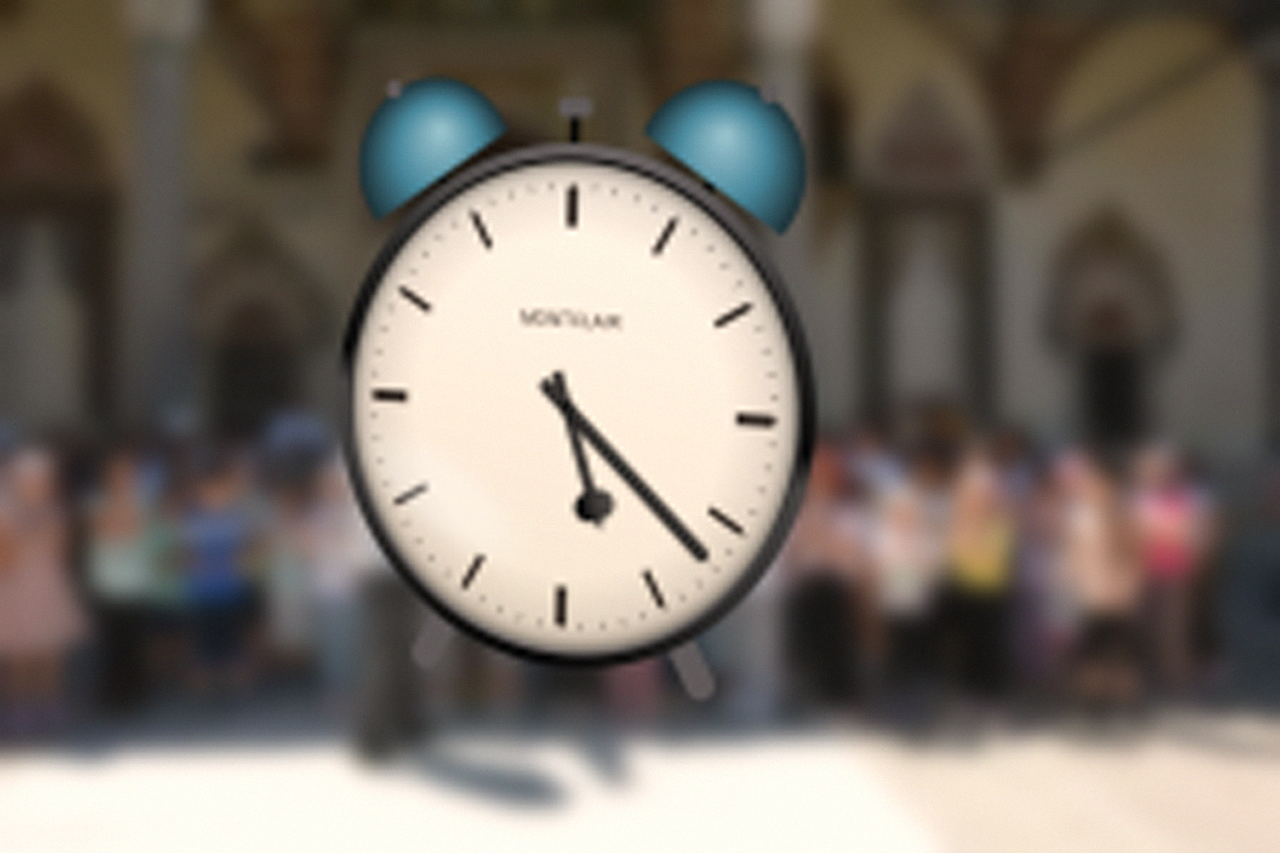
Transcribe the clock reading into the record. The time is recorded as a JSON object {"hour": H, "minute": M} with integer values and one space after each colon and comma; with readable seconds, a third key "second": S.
{"hour": 5, "minute": 22}
